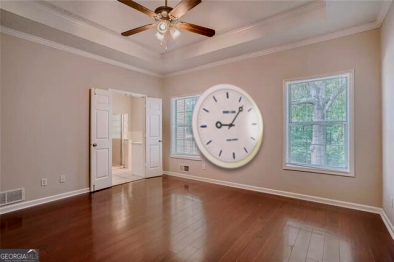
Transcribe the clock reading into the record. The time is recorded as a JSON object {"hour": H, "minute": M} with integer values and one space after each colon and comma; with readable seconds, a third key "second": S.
{"hour": 9, "minute": 7}
